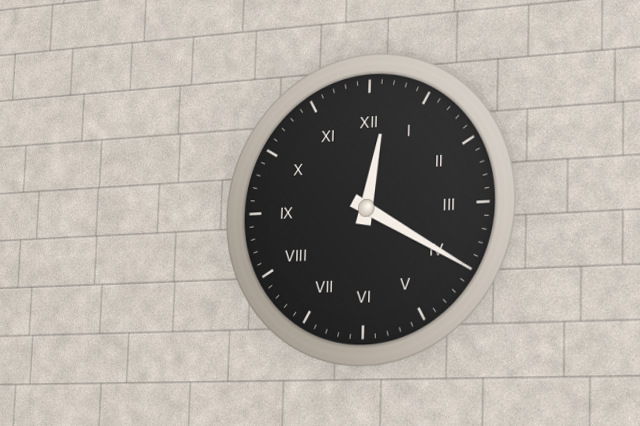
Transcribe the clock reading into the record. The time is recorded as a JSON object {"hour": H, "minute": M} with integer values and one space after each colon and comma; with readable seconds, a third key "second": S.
{"hour": 12, "minute": 20}
